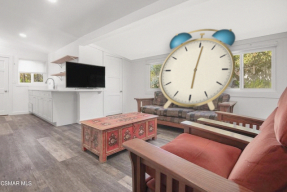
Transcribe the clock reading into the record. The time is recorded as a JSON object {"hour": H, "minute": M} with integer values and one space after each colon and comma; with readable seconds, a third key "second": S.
{"hour": 6, "minute": 1}
